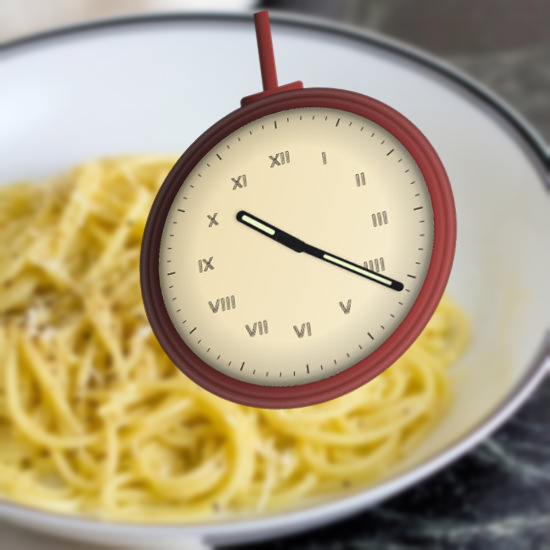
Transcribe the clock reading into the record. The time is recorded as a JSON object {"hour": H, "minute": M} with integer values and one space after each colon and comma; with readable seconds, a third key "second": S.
{"hour": 10, "minute": 21}
